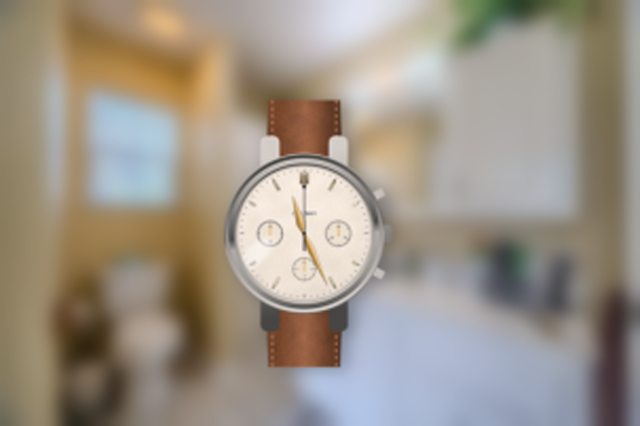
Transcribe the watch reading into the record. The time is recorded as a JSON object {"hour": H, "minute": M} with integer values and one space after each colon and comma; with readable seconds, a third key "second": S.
{"hour": 11, "minute": 26}
